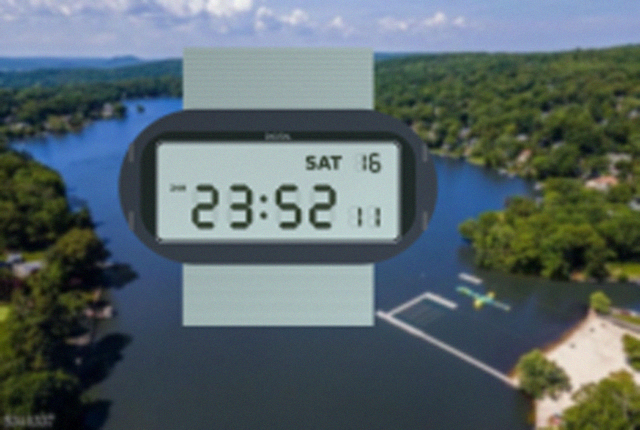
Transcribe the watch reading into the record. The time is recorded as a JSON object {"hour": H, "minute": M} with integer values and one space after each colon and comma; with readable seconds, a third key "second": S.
{"hour": 23, "minute": 52, "second": 11}
